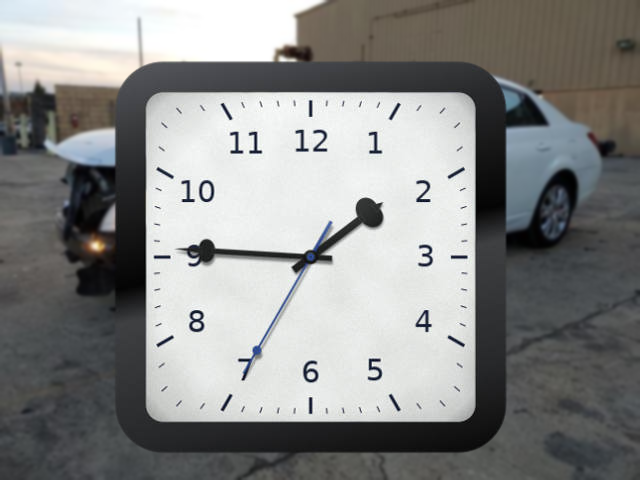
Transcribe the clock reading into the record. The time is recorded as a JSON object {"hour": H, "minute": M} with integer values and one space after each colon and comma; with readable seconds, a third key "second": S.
{"hour": 1, "minute": 45, "second": 35}
